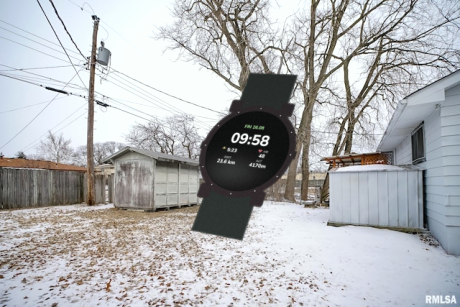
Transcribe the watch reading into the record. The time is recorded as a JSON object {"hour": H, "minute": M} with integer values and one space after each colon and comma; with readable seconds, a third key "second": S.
{"hour": 9, "minute": 58}
